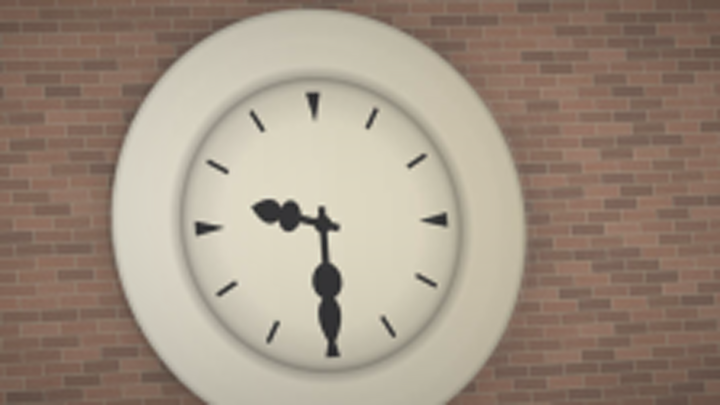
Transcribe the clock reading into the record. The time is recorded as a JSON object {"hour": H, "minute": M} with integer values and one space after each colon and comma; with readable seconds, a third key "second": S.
{"hour": 9, "minute": 30}
